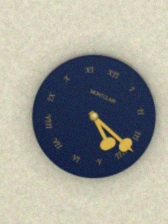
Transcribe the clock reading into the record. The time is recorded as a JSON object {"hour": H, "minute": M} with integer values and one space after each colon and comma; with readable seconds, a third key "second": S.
{"hour": 4, "minute": 18}
